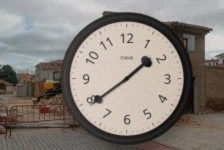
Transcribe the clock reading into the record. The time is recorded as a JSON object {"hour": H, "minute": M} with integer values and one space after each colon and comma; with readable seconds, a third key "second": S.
{"hour": 1, "minute": 39}
